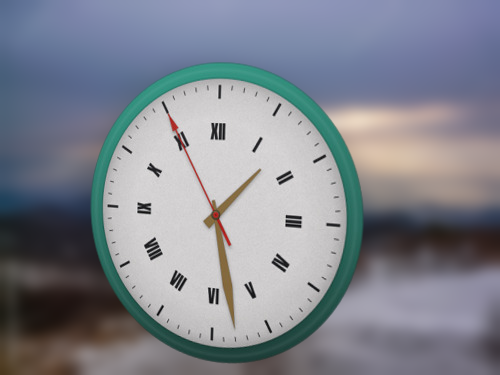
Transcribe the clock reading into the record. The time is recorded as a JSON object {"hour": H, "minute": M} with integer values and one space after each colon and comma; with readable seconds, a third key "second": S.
{"hour": 1, "minute": 27, "second": 55}
